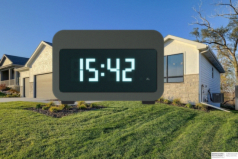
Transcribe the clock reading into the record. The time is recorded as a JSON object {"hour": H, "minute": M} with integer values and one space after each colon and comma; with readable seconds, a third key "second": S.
{"hour": 15, "minute": 42}
